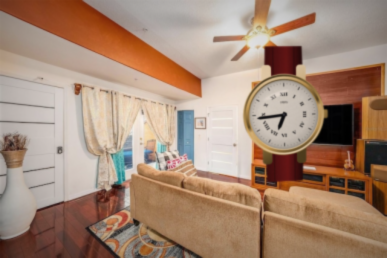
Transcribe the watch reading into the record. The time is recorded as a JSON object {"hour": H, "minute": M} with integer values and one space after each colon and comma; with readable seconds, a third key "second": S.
{"hour": 6, "minute": 44}
